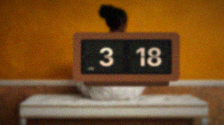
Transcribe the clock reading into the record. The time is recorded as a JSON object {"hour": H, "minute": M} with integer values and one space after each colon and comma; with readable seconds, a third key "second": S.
{"hour": 3, "minute": 18}
